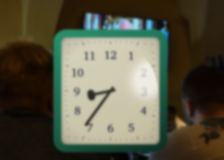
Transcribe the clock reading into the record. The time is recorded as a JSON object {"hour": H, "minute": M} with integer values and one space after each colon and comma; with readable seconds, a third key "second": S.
{"hour": 8, "minute": 36}
